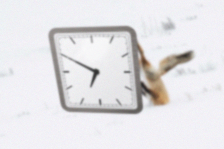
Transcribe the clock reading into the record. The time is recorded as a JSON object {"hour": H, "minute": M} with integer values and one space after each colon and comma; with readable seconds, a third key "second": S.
{"hour": 6, "minute": 50}
